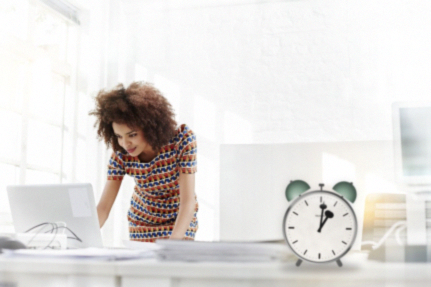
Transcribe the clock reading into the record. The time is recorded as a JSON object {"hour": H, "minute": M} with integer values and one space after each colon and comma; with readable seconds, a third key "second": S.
{"hour": 1, "minute": 1}
